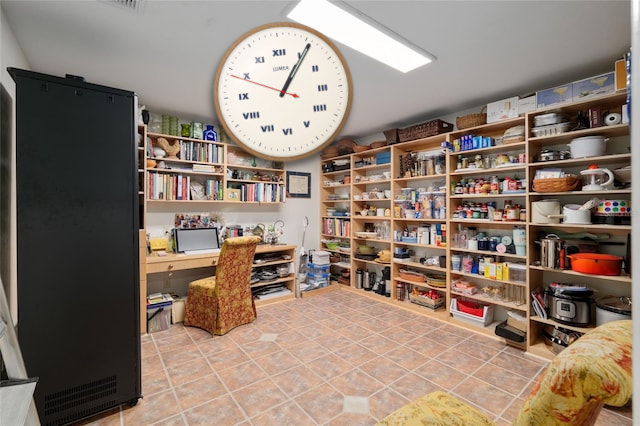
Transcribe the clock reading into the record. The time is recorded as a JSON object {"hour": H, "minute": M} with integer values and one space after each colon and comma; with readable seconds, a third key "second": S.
{"hour": 1, "minute": 5, "second": 49}
